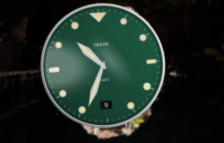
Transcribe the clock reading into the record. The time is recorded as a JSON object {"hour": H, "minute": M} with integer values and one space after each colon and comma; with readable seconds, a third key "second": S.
{"hour": 10, "minute": 34}
